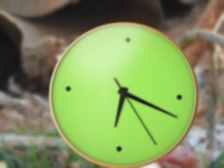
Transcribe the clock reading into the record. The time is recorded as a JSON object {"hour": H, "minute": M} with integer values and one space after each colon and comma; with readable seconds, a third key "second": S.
{"hour": 6, "minute": 18, "second": 24}
